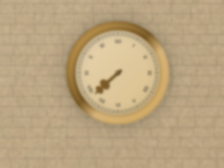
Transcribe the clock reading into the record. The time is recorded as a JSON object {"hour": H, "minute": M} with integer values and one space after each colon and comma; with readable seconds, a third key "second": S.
{"hour": 7, "minute": 38}
